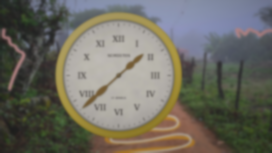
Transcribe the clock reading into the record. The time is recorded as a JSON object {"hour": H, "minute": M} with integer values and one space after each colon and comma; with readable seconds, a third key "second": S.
{"hour": 1, "minute": 38}
